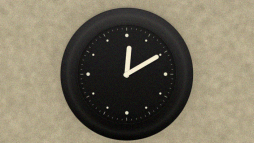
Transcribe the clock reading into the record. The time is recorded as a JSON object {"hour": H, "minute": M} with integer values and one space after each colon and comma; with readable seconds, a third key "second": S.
{"hour": 12, "minute": 10}
